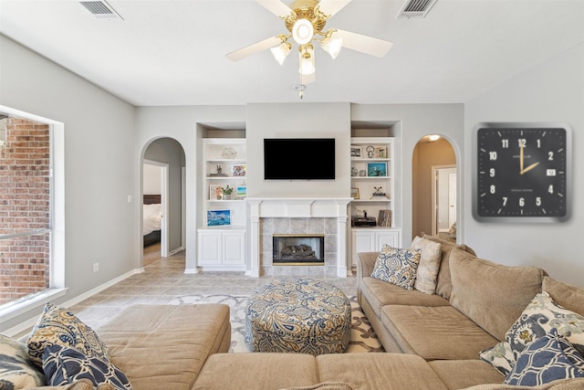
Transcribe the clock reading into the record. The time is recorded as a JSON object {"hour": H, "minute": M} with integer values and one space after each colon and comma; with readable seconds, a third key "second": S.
{"hour": 2, "minute": 0}
